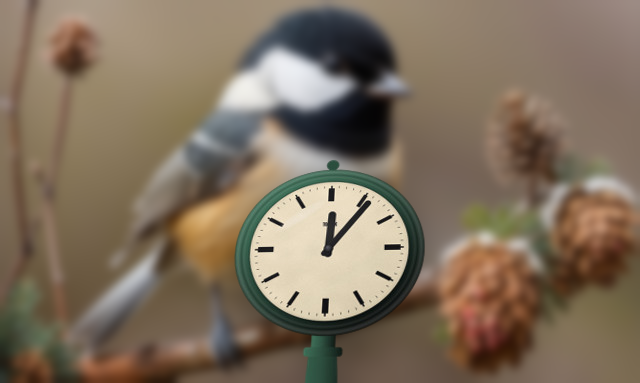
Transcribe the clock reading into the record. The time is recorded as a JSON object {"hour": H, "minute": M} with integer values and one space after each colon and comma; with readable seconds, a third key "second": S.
{"hour": 12, "minute": 6}
